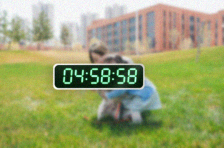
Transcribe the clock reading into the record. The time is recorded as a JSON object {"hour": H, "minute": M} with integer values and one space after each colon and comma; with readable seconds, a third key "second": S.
{"hour": 4, "minute": 58, "second": 58}
